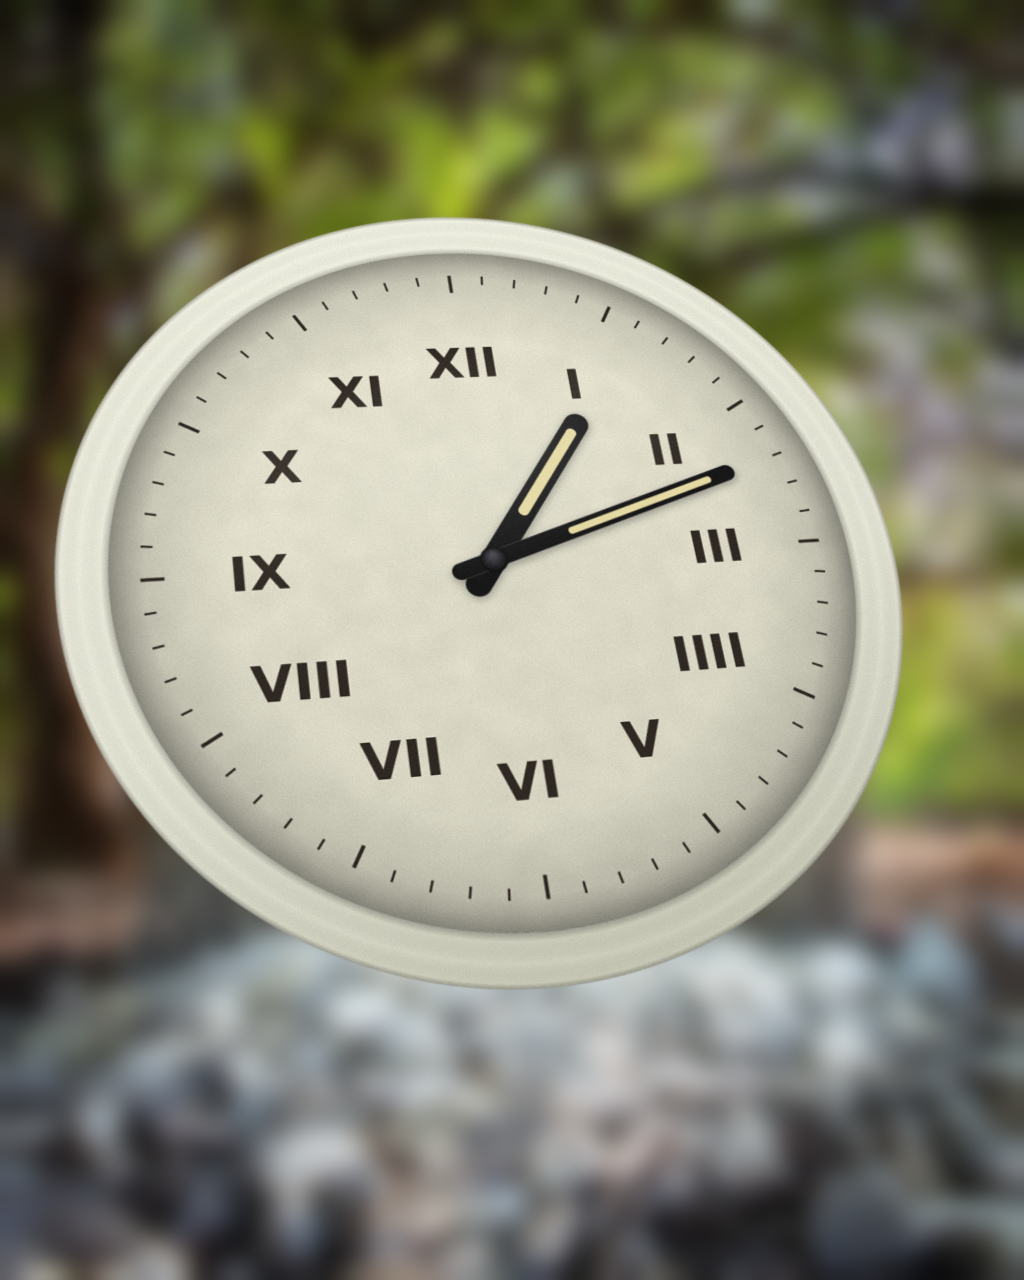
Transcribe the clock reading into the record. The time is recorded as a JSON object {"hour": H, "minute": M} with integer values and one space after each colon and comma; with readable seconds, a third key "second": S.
{"hour": 1, "minute": 12}
